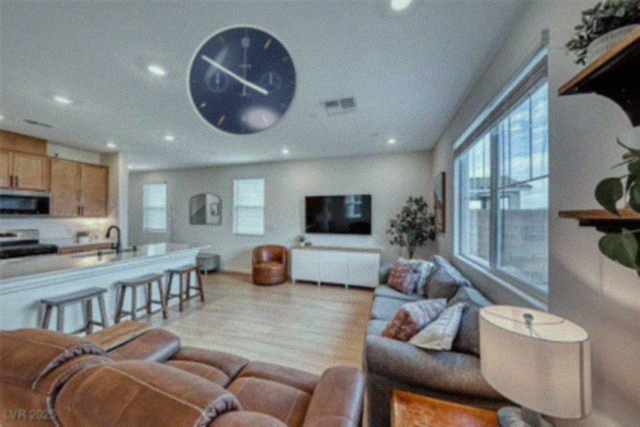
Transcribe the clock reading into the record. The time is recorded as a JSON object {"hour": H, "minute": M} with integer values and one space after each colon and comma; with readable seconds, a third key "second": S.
{"hour": 3, "minute": 50}
